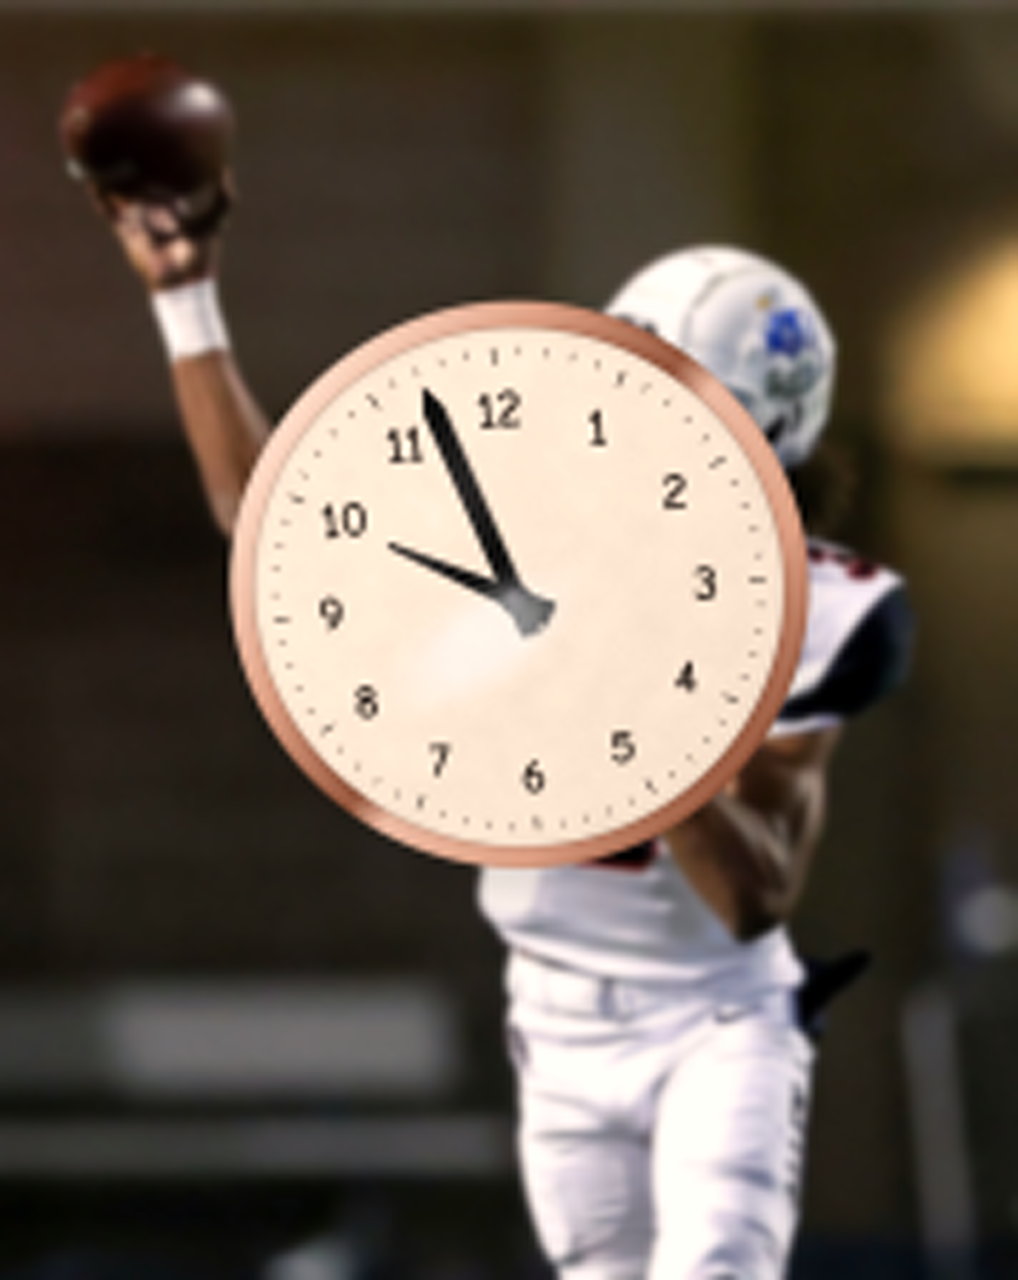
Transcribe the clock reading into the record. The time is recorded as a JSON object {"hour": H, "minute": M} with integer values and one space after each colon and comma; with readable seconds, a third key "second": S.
{"hour": 9, "minute": 57}
